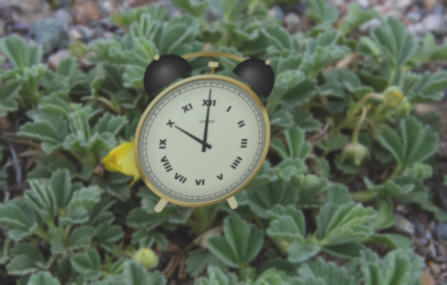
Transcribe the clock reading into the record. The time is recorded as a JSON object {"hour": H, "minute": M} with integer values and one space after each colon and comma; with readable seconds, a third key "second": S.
{"hour": 10, "minute": 0}
